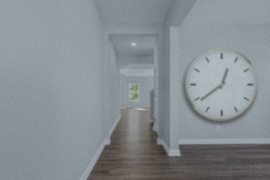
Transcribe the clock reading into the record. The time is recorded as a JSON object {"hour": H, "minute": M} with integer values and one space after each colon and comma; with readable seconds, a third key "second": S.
{"hour": 12, "minute": 39}
